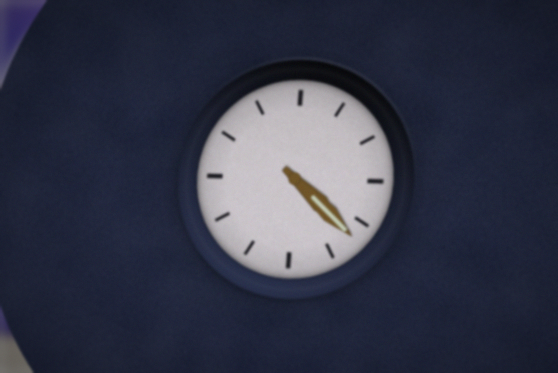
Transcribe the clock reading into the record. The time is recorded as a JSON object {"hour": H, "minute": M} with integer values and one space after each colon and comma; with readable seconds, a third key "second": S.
{"hour": 4, "minute": 22}
